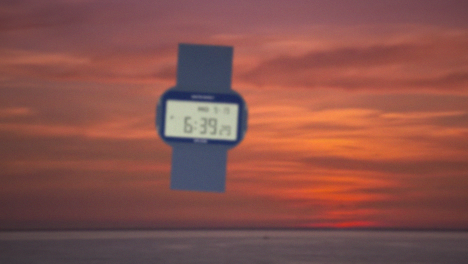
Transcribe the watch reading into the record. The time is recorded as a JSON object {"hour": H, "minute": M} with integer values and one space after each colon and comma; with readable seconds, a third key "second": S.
{"hour": 6, "minute": 39}
